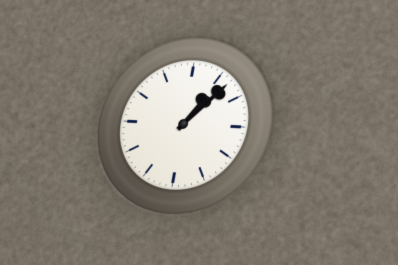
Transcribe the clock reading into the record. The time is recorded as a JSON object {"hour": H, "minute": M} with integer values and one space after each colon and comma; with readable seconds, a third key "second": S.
{"hour": 1, "minute": 7}
